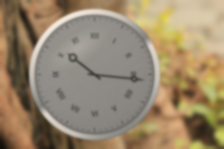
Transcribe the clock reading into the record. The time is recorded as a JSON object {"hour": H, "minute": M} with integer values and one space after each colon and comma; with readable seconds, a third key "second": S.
{"hour": 10, "minute": 16}
